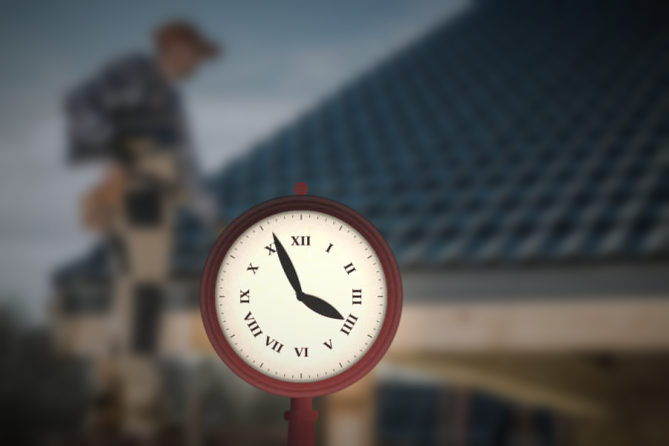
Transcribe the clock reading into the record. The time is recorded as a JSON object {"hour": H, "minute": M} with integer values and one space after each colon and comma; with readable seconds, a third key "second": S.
{"hour": 3, "minute": 56}
